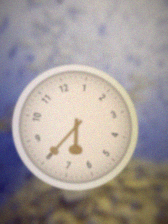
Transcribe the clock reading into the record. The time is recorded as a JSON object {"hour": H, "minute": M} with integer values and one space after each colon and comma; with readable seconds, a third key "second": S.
{"hour": 6, "minute": 40}
